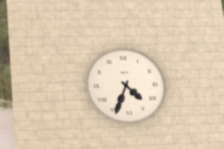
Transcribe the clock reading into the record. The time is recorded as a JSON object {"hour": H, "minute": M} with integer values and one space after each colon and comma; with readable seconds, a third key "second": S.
{"hour": 4, "minute": 34}
